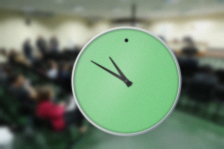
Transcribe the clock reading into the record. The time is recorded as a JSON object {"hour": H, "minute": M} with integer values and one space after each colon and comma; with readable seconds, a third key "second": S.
{"hour": 10, "minute": 50}
